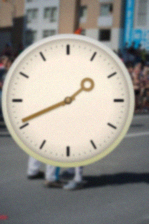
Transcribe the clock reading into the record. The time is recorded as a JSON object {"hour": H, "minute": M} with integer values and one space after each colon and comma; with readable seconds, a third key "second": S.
{"hour": 1, "minute": 41}
